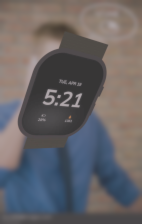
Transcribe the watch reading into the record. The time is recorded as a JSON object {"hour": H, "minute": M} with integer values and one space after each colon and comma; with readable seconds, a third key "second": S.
{"hour": 5, "minute": 21}
